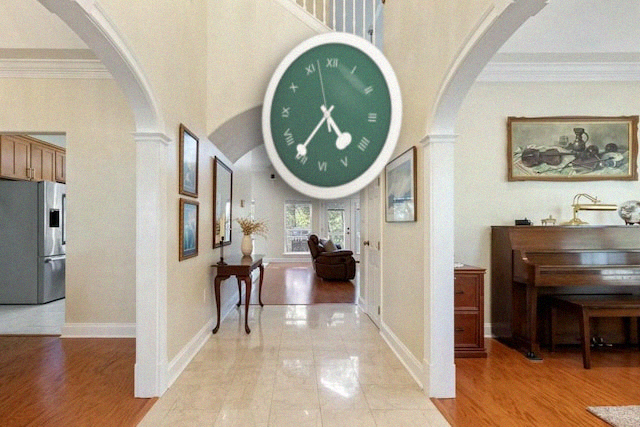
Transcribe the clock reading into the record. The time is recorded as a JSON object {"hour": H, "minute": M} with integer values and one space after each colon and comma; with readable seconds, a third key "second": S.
{"hour": 4, "minute": 35, "second": 57}
